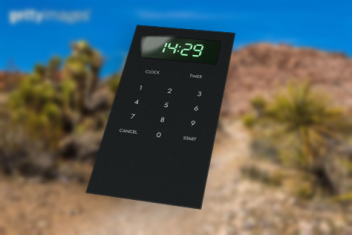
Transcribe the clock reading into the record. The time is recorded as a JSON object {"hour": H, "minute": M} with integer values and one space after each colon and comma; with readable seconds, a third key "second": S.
{"hour": 14, "minute": 29}
